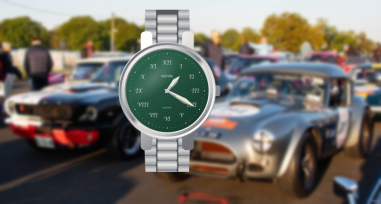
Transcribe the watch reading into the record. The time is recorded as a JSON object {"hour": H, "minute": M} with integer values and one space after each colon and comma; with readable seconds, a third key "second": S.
{"hour": 1, "minute": 20}
